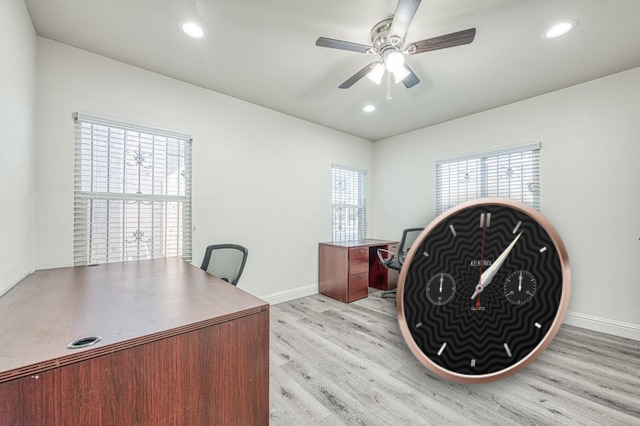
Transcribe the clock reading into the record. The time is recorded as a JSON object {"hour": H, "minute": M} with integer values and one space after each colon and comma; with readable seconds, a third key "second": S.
{"hour": 1, "minute": 6}
